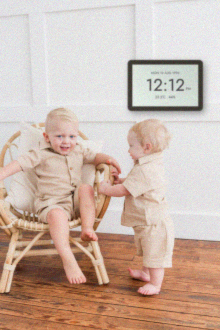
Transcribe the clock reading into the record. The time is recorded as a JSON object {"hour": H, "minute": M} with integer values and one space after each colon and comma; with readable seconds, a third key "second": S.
{"hour": 12, "minute": 12}
